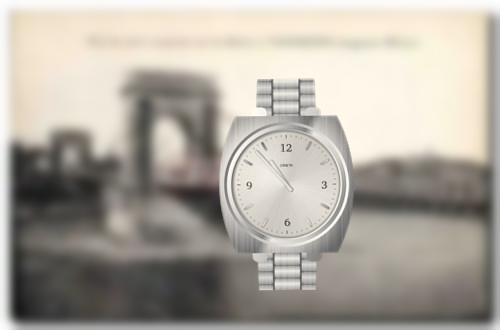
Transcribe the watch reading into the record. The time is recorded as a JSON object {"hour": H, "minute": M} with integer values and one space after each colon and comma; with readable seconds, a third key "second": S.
{"hour": 10, "minute": 53}
